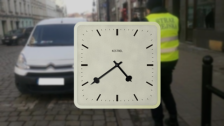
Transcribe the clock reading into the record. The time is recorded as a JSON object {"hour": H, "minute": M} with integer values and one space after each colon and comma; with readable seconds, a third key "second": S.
{"hour": 4, "minute": 39}
